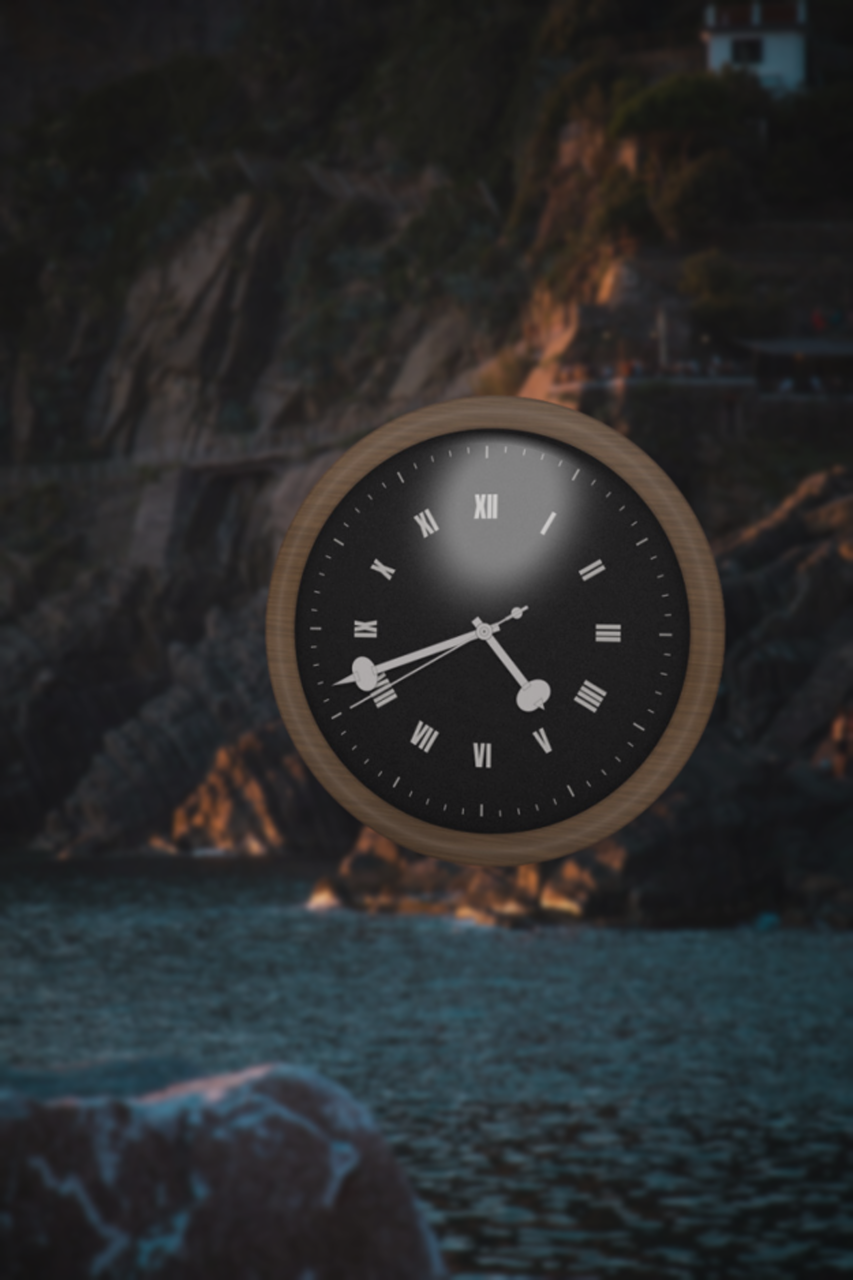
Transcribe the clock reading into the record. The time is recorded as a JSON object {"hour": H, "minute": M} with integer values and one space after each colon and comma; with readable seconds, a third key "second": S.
{"hour": 4, "minute": 41, "second": 40}
